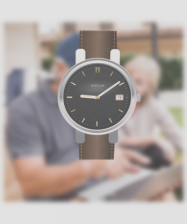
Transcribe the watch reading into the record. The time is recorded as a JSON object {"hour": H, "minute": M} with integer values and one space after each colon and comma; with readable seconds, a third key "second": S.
{"hour": 9, "minute": 9}
